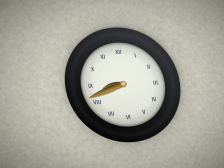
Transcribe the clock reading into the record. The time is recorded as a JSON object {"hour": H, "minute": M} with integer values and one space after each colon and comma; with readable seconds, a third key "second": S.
{"hour": 8, "minute": 42}
